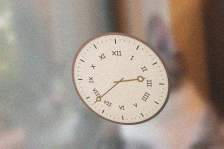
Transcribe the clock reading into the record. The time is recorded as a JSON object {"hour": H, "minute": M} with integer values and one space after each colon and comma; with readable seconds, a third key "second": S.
{"hour": 2, "minute": 38}
